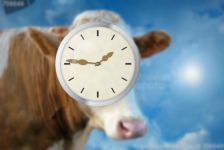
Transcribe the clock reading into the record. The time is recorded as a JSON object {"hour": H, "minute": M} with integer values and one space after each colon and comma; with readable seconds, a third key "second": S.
{"hour": 1, "minute": 46}
